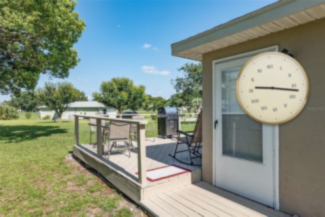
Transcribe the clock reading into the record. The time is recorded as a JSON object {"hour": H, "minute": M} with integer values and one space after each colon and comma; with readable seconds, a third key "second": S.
{"hour": 9, "minute": 17}
